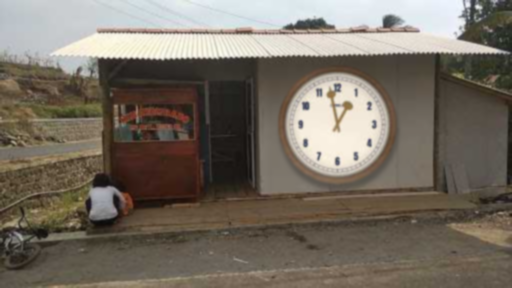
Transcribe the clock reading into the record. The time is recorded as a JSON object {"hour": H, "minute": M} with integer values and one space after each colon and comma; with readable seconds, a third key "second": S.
{"hour": 12, "minute": 58}
